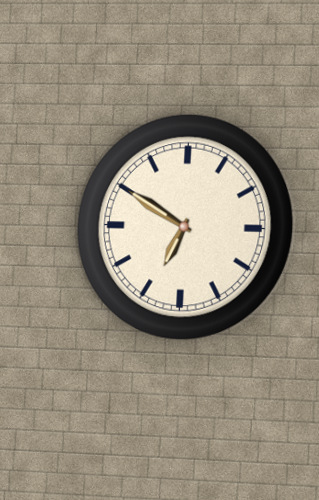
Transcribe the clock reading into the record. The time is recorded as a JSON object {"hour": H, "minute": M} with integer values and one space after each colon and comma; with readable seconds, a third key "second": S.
{"hour": 6, "minute": 50}
